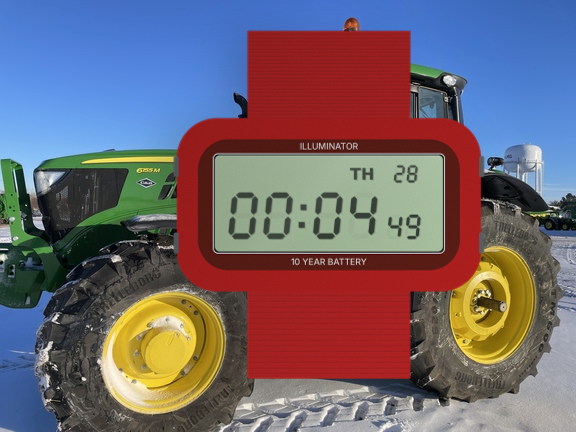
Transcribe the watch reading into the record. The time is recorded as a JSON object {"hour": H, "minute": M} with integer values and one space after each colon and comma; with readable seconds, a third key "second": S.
{"hour": 0, "minute": 4, "second": 49}
